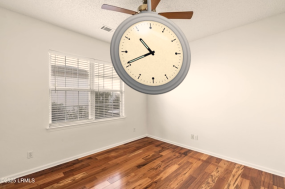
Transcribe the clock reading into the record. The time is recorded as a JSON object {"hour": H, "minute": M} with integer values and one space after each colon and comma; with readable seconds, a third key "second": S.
{"hour": 10, "minute": 41}
